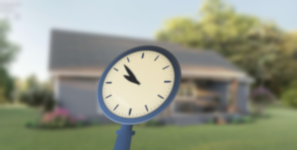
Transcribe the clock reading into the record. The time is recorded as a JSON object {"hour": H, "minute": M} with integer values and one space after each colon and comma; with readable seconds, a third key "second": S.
{"hour": 9, "minute": 53}
